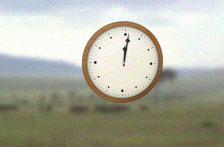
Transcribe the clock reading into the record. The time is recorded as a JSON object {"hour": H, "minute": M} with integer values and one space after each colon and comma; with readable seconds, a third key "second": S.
{"hour": 12, "minute": 1}
